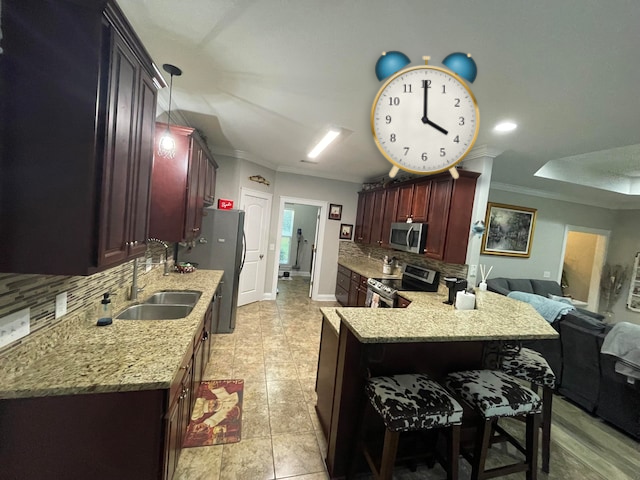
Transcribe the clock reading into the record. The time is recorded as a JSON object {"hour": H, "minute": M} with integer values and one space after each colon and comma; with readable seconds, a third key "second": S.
{"hour": 4, "minute": 0}
